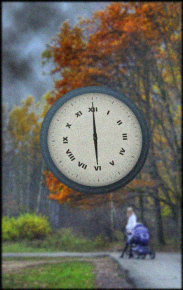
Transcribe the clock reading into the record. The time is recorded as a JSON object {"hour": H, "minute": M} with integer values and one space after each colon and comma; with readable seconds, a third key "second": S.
{"hour": 6, "minute": 0}
